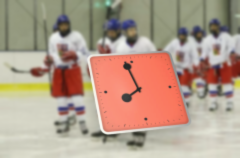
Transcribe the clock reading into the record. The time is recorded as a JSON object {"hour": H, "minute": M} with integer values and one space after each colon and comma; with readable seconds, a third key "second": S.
{"hour": 7, "minute": 58}
